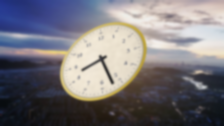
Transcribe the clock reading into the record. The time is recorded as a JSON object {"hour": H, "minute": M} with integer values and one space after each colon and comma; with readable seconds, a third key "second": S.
{"hour": 8, "minute": 27}
